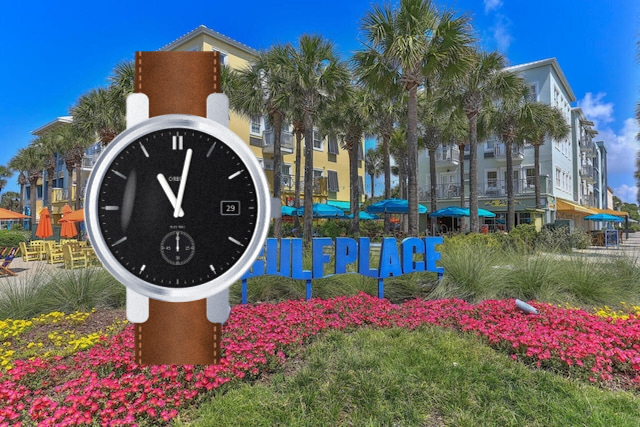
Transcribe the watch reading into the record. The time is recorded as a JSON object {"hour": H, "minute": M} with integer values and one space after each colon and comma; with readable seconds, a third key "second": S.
{"hour": 11, "minute": 2}
